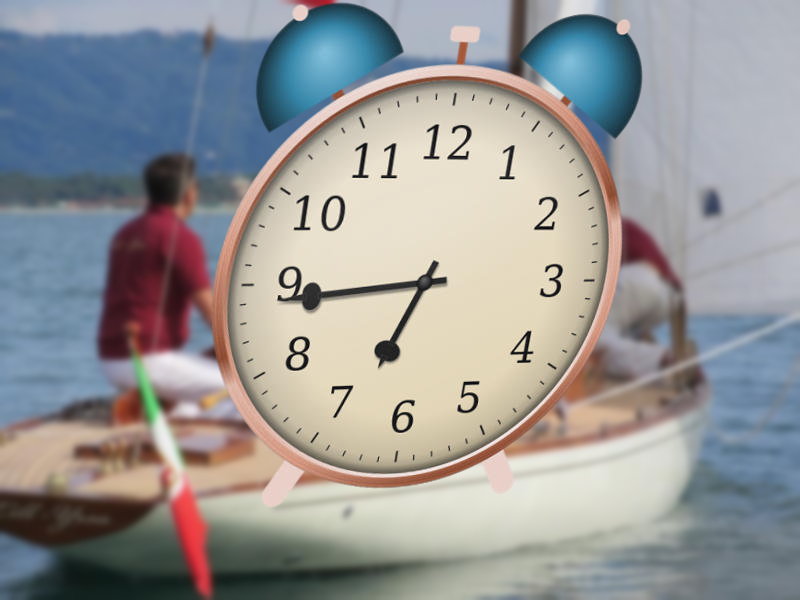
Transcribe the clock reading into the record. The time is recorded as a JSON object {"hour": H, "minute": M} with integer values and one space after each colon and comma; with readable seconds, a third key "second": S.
{"hour": 6, "minute": 44}
